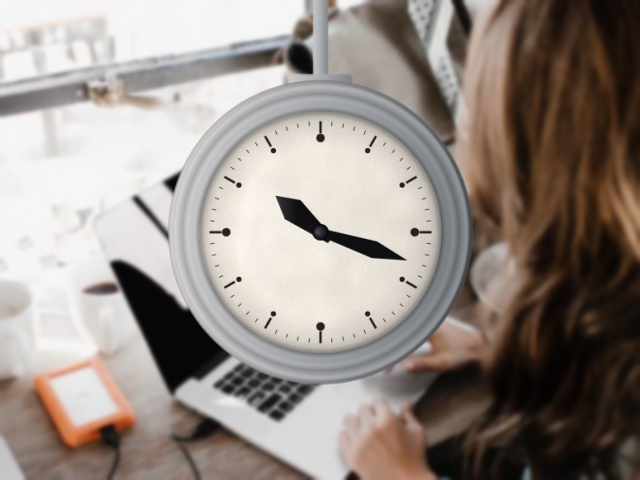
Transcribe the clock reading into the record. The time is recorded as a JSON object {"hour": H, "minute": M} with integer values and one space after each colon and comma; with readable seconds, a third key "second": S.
{"hour": 10, "minute": 18}
